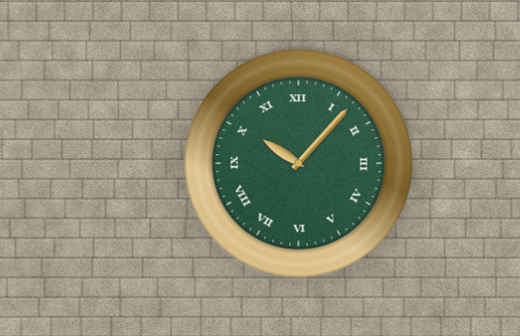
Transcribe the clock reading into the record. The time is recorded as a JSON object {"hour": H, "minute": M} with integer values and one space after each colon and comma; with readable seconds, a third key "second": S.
{"hour": 10, "minute": 7}
